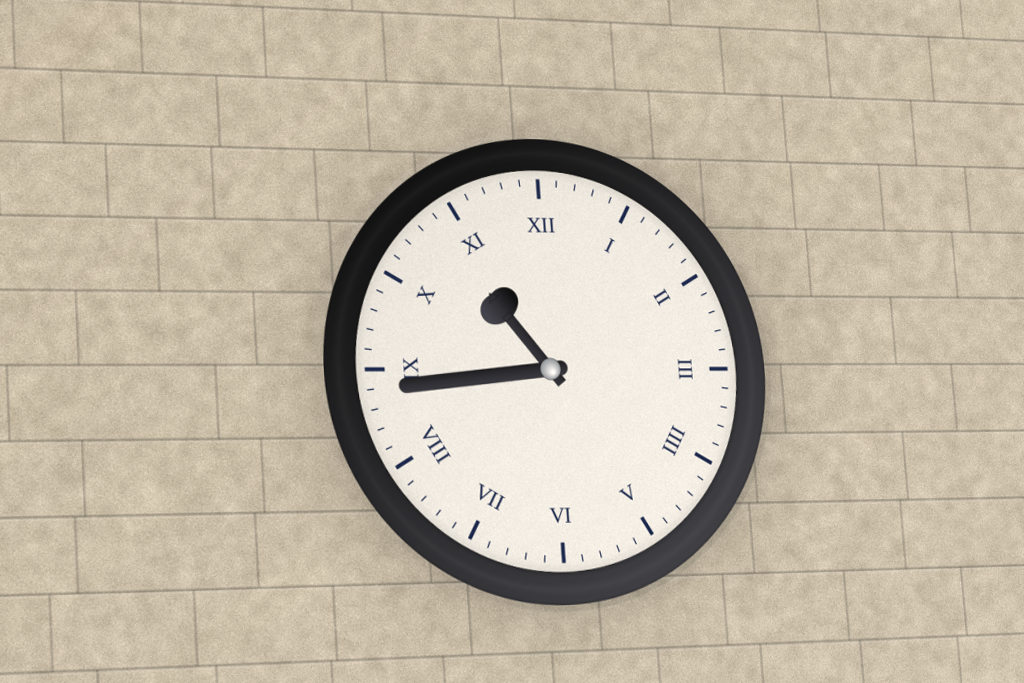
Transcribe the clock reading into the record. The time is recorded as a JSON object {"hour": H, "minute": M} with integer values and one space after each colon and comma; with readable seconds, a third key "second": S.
{"hour": 10, "minute": 44}
